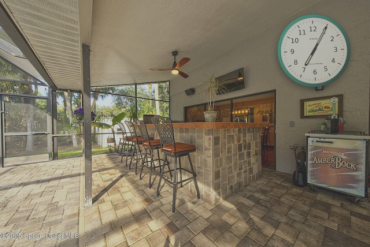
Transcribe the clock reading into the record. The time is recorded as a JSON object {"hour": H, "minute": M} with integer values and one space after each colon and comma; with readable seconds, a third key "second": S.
{"hour": 7, "minute": 5}
